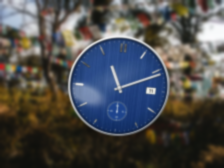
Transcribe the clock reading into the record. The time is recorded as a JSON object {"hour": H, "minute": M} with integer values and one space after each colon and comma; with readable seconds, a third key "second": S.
{"hour": 11, "minute": 11}
